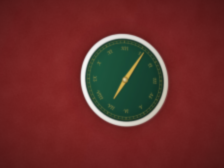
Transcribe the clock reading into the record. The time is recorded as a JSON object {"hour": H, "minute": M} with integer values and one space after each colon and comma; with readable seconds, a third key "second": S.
{"hour": 7, "minute": 6}
